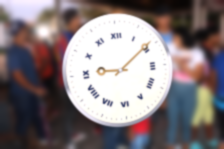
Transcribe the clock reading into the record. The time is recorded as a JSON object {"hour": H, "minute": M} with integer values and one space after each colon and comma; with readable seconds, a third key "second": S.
{"hour": 9, "minute": 9}
